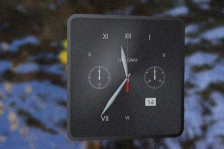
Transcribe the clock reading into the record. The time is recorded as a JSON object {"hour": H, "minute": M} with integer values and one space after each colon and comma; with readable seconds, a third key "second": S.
{"hour": 11, "minute": 36}
